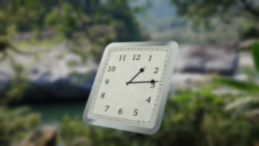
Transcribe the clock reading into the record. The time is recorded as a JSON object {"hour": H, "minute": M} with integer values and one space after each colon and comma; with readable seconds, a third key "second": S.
{"hour": 1, "minute": 14}
